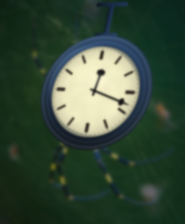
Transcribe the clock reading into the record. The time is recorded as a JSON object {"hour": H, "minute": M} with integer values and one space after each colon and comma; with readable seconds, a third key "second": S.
{"hour": 12, "minute": 18}
